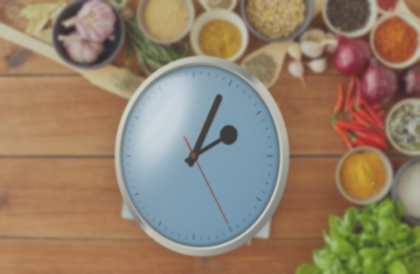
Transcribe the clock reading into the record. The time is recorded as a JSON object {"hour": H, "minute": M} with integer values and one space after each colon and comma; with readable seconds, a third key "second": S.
{"hour": 2, "minute": 4, "second": 25}
